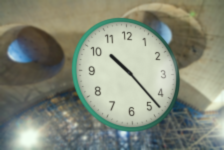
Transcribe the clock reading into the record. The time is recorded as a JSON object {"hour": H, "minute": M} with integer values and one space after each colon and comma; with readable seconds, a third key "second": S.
{"hour": 10, "minute": 23}
